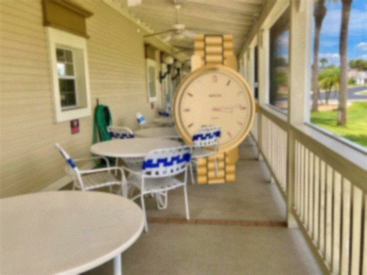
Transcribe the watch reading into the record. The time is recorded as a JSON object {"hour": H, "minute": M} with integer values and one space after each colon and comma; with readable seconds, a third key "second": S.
{"hour": 3, "minute": 14}
